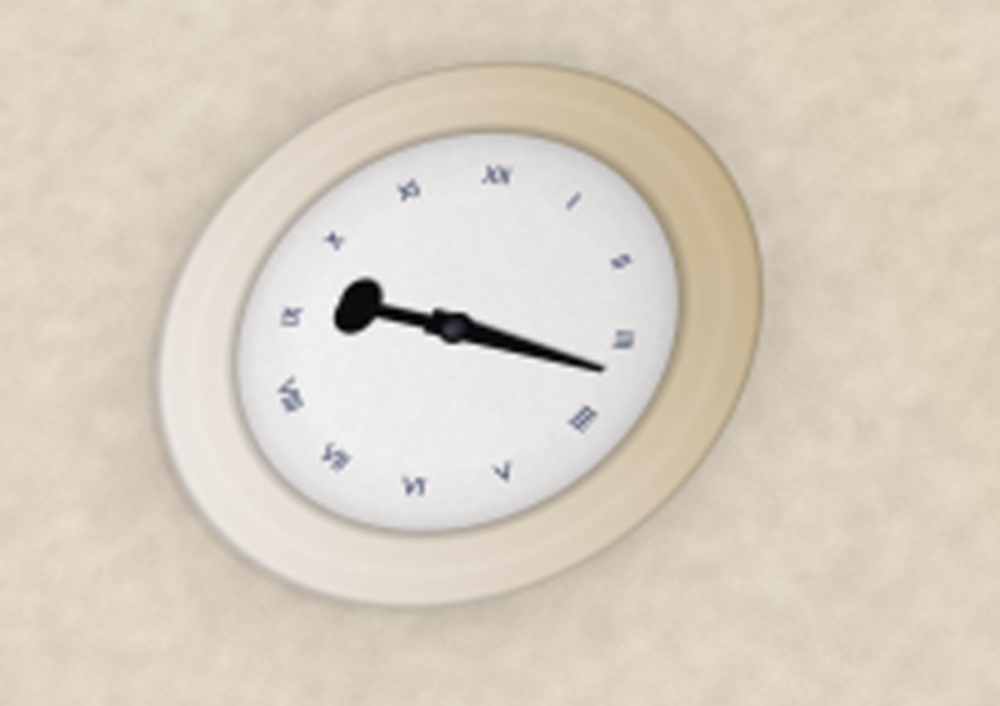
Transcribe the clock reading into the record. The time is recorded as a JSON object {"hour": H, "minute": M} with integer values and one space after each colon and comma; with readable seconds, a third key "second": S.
{"hour": 9, "minute": 17}
